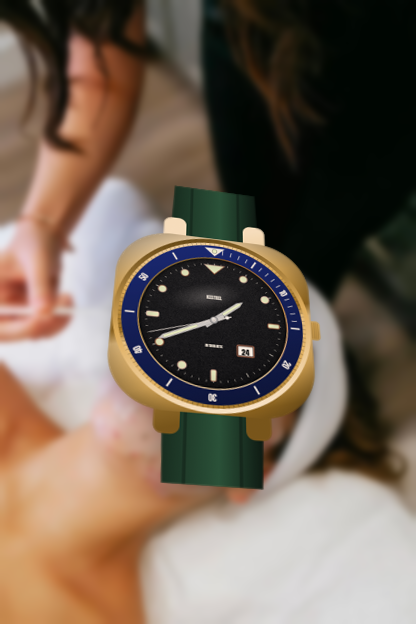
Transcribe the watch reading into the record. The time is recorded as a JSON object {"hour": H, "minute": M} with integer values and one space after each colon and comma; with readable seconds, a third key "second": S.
{"hour": 1, "minute": 40, "second": 42}
